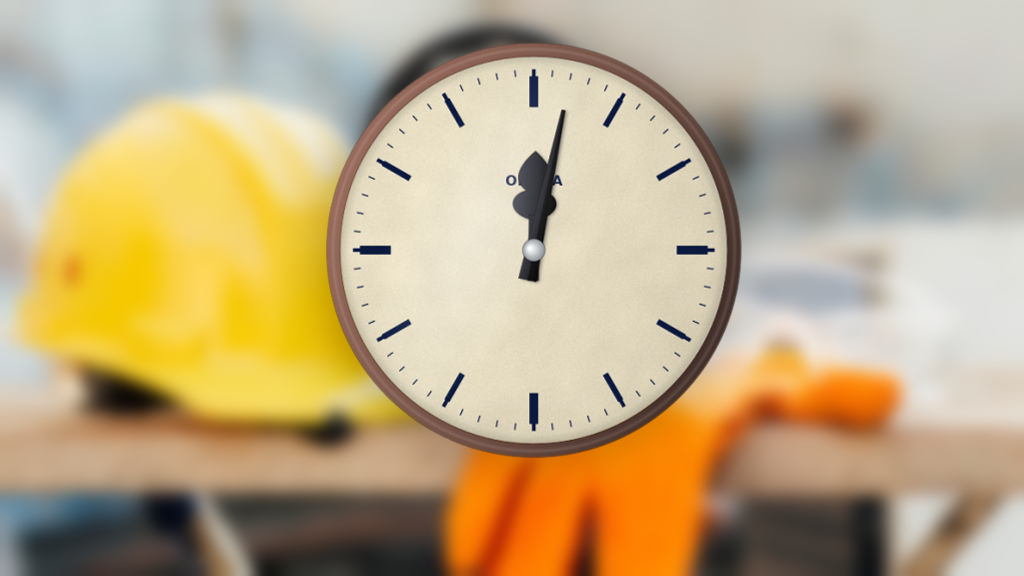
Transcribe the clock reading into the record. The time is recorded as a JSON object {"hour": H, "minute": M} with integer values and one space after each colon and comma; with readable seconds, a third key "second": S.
{"hour": 12, "minute": 2}
